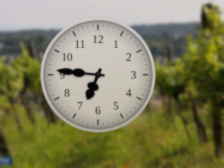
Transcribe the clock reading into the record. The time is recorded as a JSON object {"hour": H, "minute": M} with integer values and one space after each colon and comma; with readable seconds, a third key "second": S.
{"hour": 6, "minute": 46}
